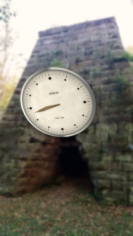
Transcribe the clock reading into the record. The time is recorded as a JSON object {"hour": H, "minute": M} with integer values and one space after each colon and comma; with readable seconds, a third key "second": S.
{"hour": 8, "minute": 43}
